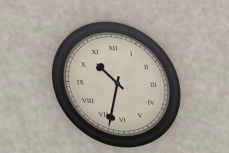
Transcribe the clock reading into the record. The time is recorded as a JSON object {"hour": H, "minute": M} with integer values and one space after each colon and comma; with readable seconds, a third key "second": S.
{"hour": 10, "minute": 33}
